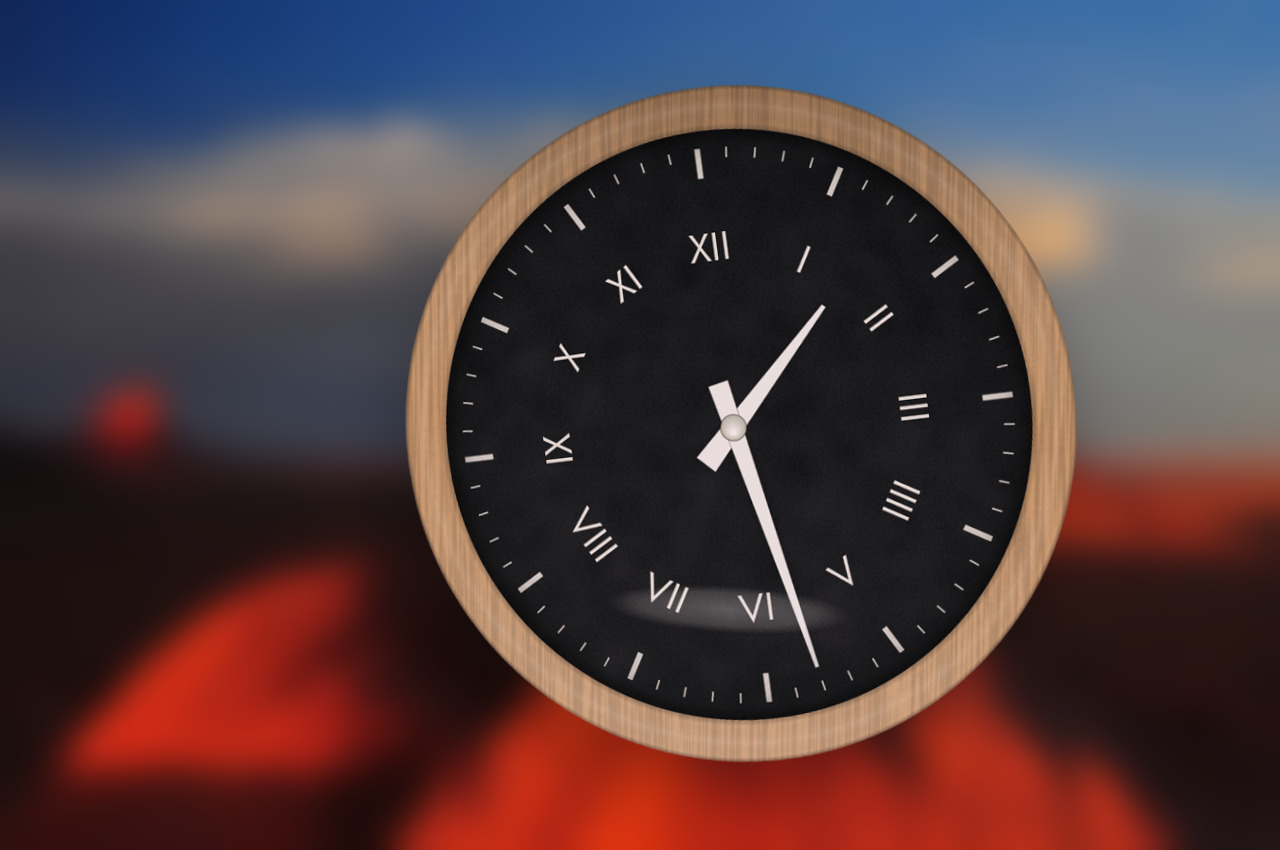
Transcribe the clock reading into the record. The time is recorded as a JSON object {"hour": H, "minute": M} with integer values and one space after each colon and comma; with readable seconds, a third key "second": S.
{"hour": 1, "minute": 28}
